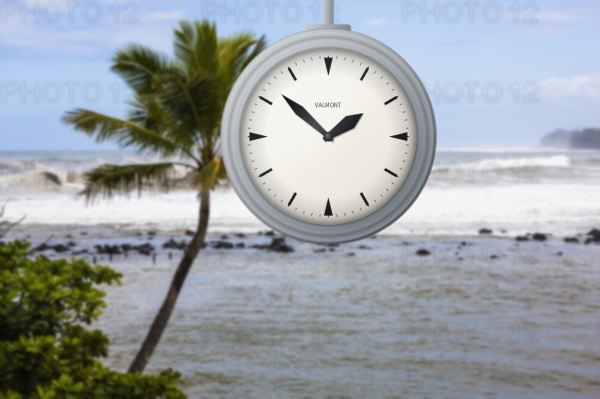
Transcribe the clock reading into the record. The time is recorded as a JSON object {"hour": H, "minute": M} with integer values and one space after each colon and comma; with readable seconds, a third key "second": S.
{"hour": 1, "minute": 52}
